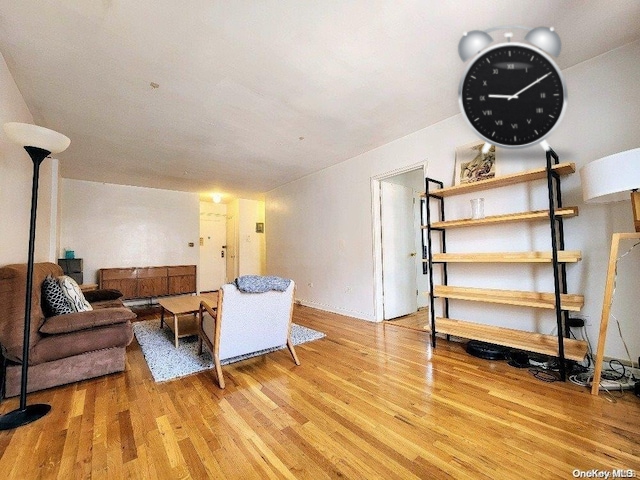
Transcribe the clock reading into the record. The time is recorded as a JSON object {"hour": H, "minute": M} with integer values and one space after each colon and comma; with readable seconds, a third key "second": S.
{"hour": 9, "minute": 10}
